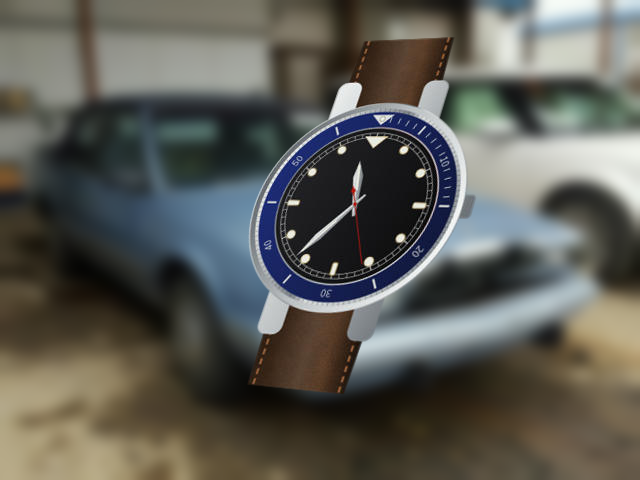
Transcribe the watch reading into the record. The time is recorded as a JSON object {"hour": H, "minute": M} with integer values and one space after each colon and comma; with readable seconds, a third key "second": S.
{"hour": 11, "minute": 36, "second": 26}
